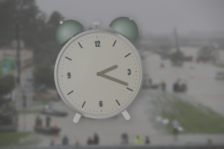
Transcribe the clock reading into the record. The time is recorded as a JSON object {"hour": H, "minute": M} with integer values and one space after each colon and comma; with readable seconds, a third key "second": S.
{"hour": 2, "minute": 19}
